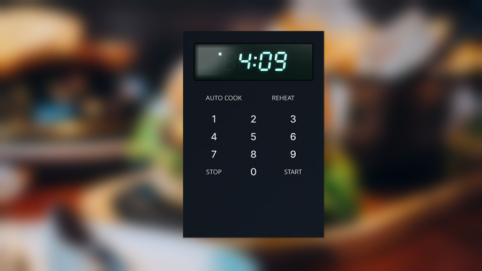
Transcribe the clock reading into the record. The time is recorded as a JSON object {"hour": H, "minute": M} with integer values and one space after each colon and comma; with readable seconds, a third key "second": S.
{"hour": 4, "minute": 9}
